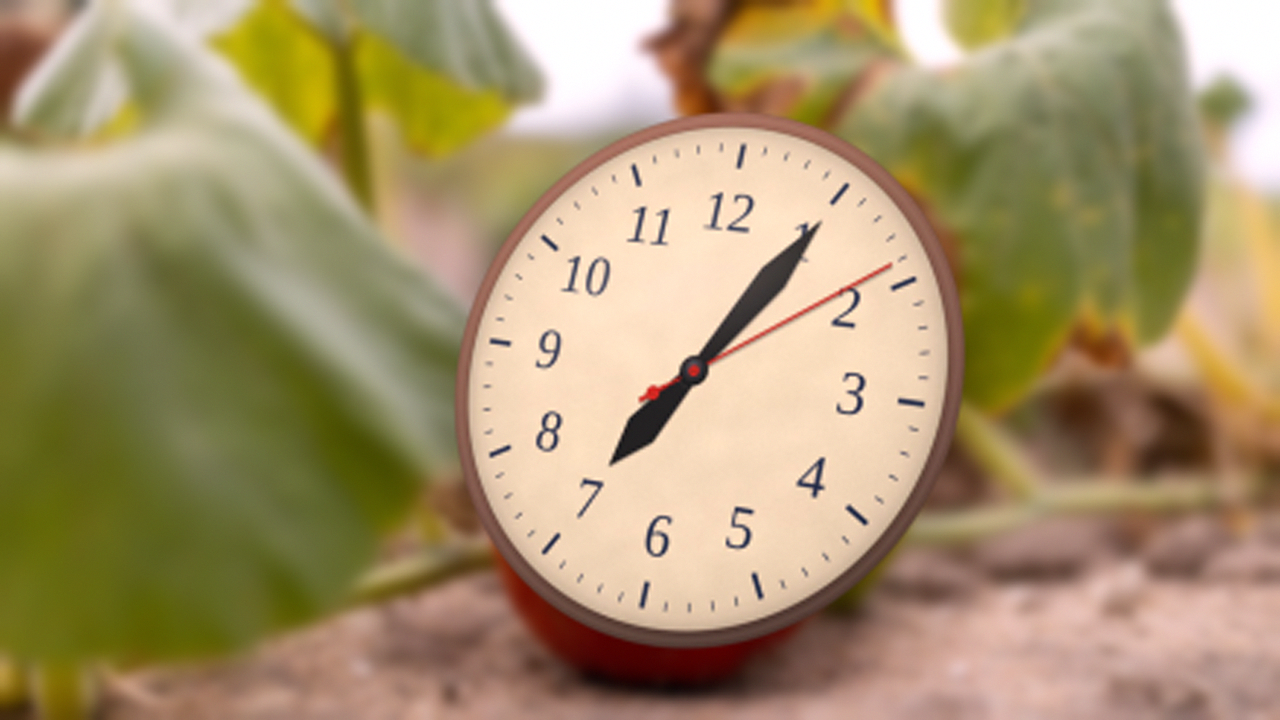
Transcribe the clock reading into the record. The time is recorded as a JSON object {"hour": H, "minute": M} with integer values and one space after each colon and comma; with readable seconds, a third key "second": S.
{"hour": 7, "minute": 5, "second": 9}
